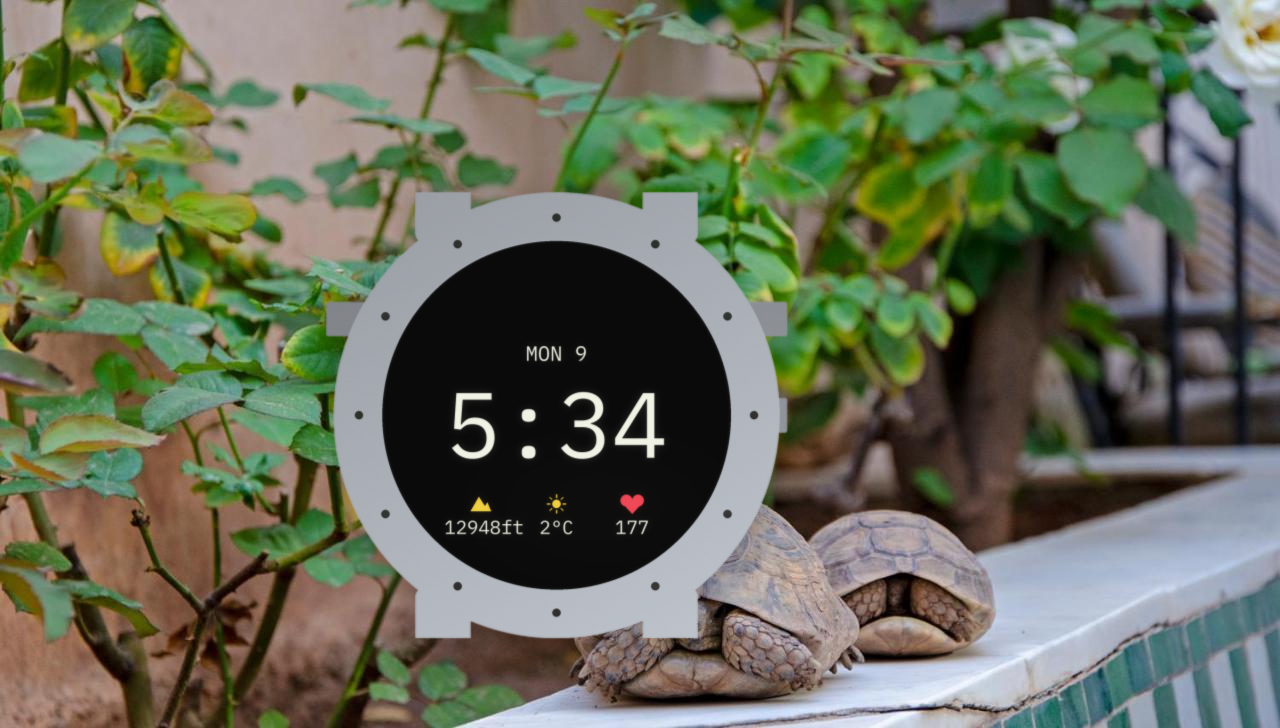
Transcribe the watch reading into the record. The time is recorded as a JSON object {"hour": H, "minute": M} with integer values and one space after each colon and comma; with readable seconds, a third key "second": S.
{"hour": 5, "minute": 34}
